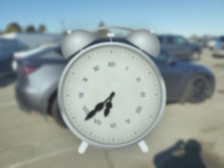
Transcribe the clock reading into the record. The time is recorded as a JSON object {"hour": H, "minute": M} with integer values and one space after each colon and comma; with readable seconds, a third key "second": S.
{"hour": 6, "minute": 38}
